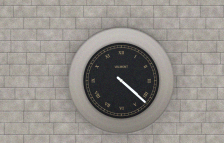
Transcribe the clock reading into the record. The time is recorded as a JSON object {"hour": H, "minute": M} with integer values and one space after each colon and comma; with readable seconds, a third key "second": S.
{"hour": 4, "minute": 22}
